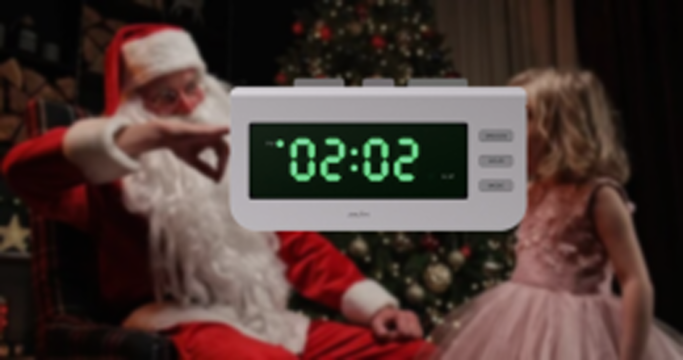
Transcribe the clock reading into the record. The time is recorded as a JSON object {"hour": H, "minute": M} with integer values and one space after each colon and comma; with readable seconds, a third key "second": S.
{"hour": 2, "minute": 2}
